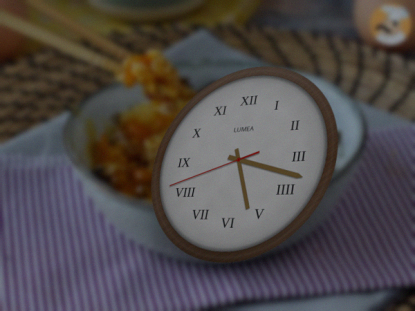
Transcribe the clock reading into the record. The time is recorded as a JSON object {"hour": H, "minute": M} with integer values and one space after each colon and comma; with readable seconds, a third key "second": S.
{"hour": 5, "minute": 17, "second": 42}
